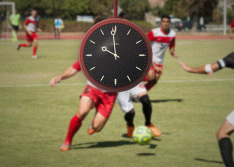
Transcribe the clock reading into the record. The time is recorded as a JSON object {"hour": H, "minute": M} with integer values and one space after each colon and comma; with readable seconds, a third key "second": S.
{"hour": 9, "minute": 59}
